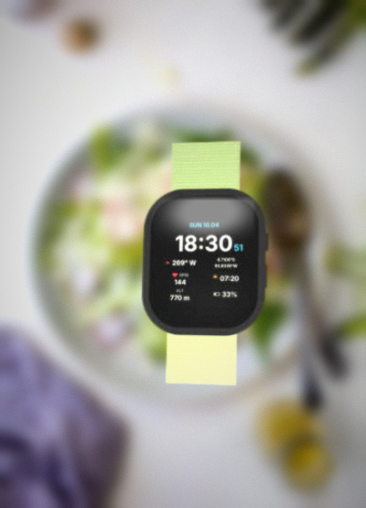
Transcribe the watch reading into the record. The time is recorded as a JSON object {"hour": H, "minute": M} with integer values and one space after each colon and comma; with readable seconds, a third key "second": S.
{"hour": 18, "minute": 30}
